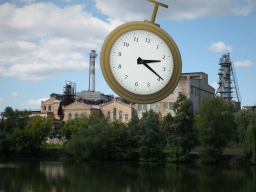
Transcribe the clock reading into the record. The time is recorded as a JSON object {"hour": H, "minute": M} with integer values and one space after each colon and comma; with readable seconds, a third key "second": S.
{"hour": 2, "minute": 19}
